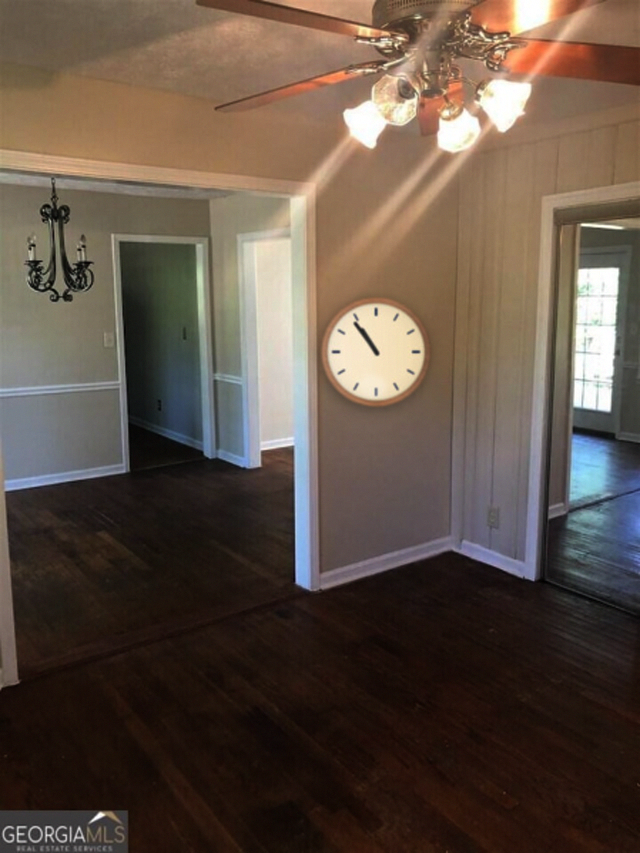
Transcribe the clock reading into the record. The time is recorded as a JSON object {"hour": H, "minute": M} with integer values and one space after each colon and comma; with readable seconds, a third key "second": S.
{"hour": 10, "minute": 54}
